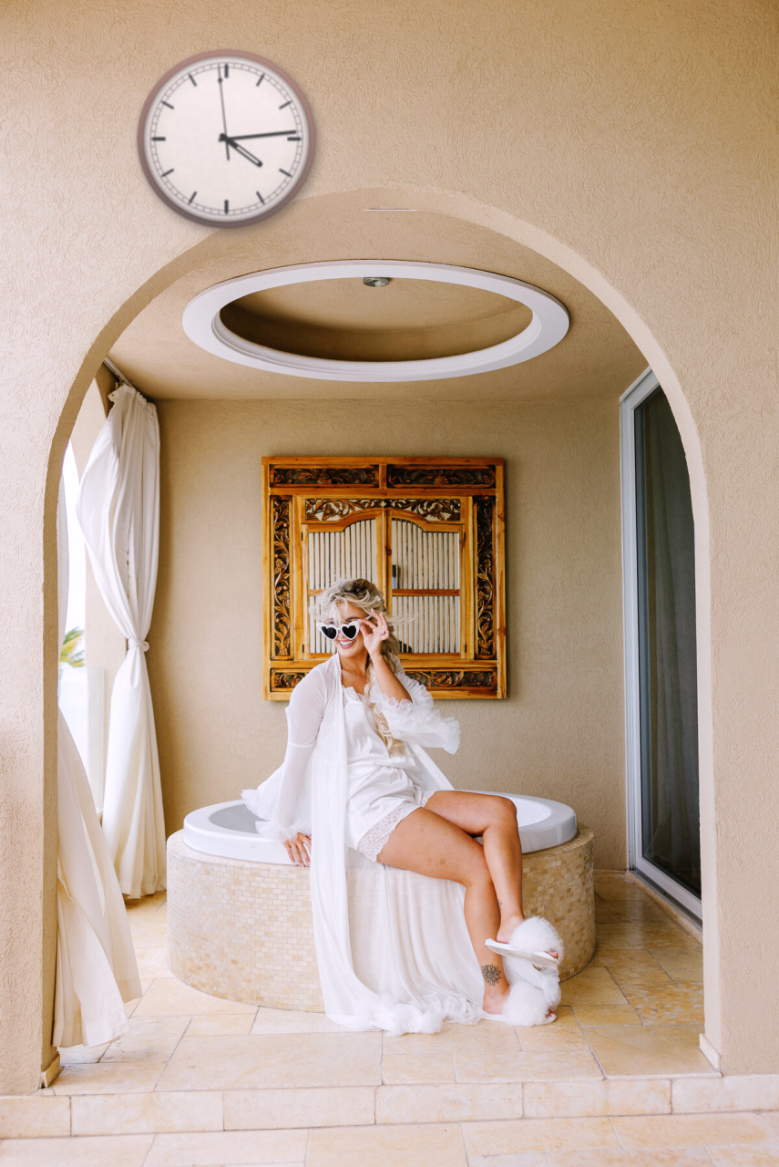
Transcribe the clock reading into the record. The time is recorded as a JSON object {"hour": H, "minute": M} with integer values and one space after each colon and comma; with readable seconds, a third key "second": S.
{"hour": 4, "minute": 13, "second": 59}
